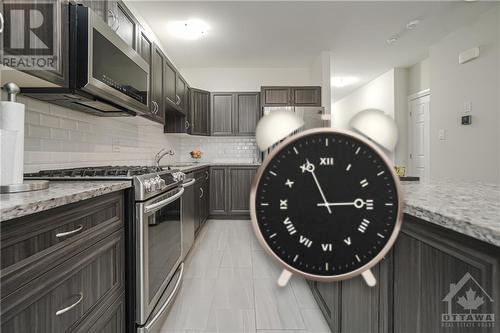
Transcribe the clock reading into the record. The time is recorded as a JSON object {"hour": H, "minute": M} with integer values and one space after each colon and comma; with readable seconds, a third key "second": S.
{"hour": 2, "minute": 56}
